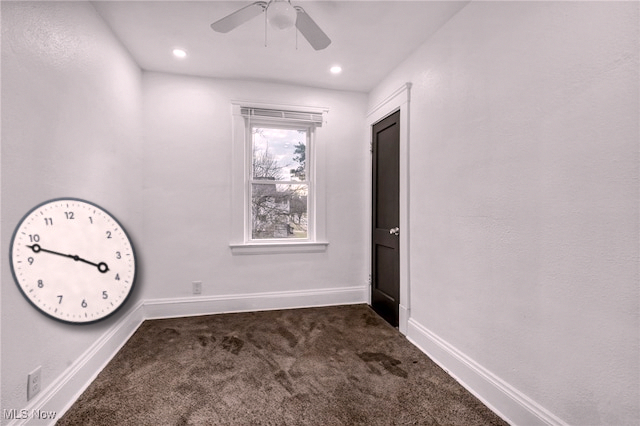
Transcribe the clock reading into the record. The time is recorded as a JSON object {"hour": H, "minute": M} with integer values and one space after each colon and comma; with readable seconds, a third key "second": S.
{"hour": 3, "minute": 48}
